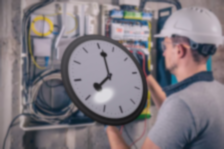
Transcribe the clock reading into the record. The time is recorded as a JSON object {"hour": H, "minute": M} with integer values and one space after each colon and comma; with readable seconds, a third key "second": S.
{"hour": 8, "minute": 1}
